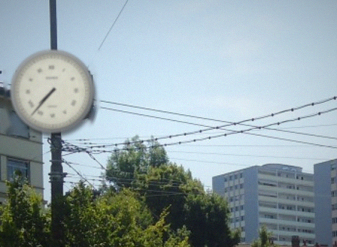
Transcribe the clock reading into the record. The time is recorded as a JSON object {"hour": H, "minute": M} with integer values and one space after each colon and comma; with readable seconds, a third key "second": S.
{"hour": 7, "minute": 37}
